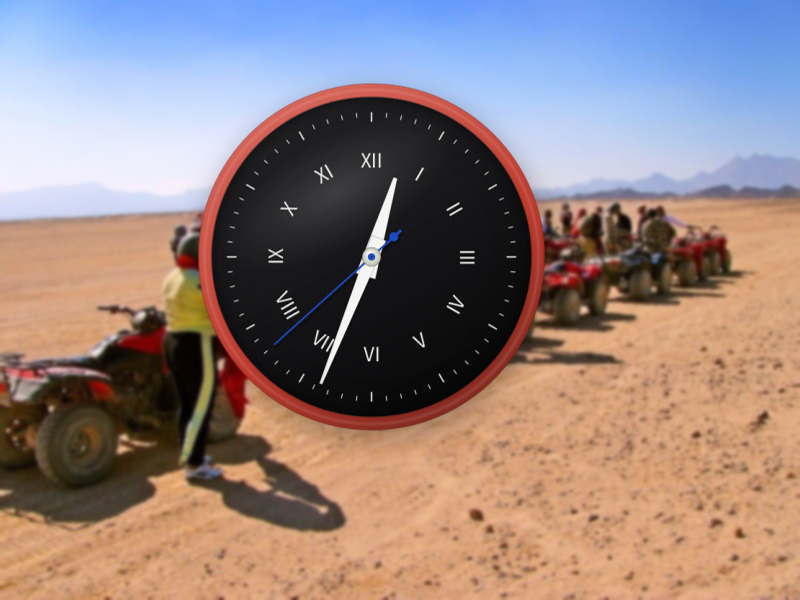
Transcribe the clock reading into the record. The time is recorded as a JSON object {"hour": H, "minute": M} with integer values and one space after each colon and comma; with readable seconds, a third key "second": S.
{"hour": 12, "minute": 33, "second": 38}
